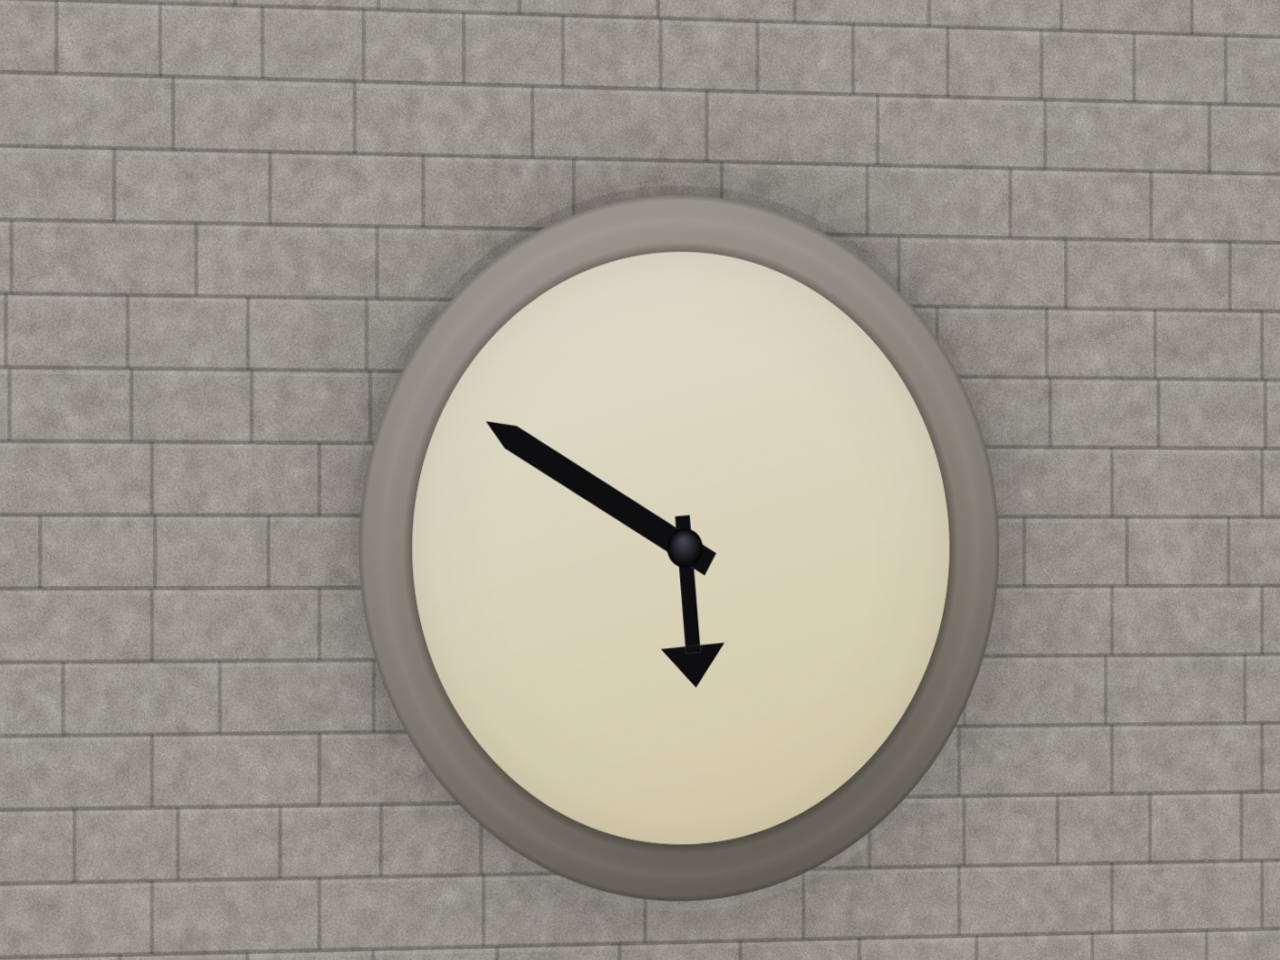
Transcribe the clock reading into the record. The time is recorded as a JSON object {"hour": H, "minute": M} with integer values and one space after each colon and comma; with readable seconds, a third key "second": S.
{"hour": 5, "minute": 50}
